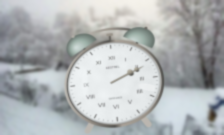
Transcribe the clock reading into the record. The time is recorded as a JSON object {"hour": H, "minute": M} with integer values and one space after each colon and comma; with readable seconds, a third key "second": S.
{"hour": 2, "minute": 11}
